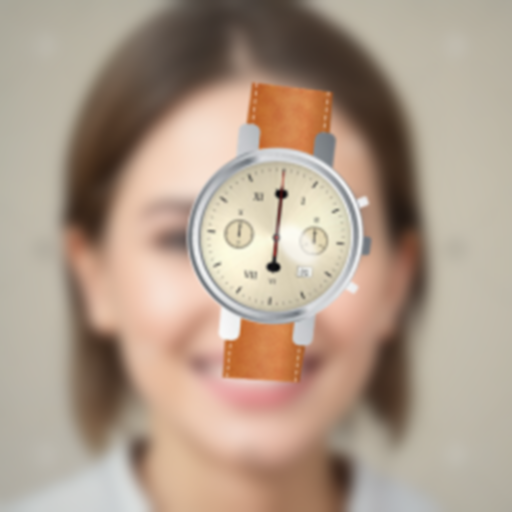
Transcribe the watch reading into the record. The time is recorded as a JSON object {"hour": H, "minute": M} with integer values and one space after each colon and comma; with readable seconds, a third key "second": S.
{"hour": 6, "minute": 0}
